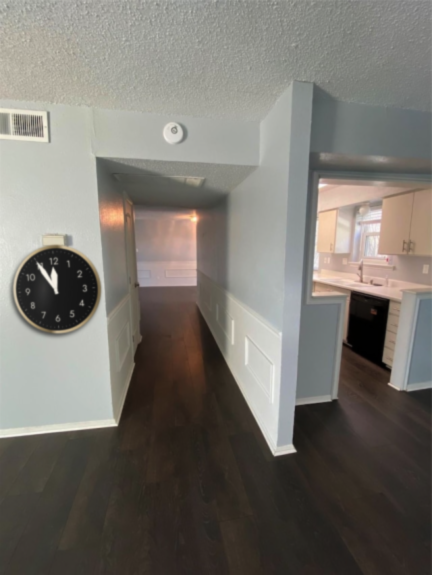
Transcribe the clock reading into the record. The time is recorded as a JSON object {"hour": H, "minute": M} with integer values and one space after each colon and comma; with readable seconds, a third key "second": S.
{"hour": 11, "minute": 55}
